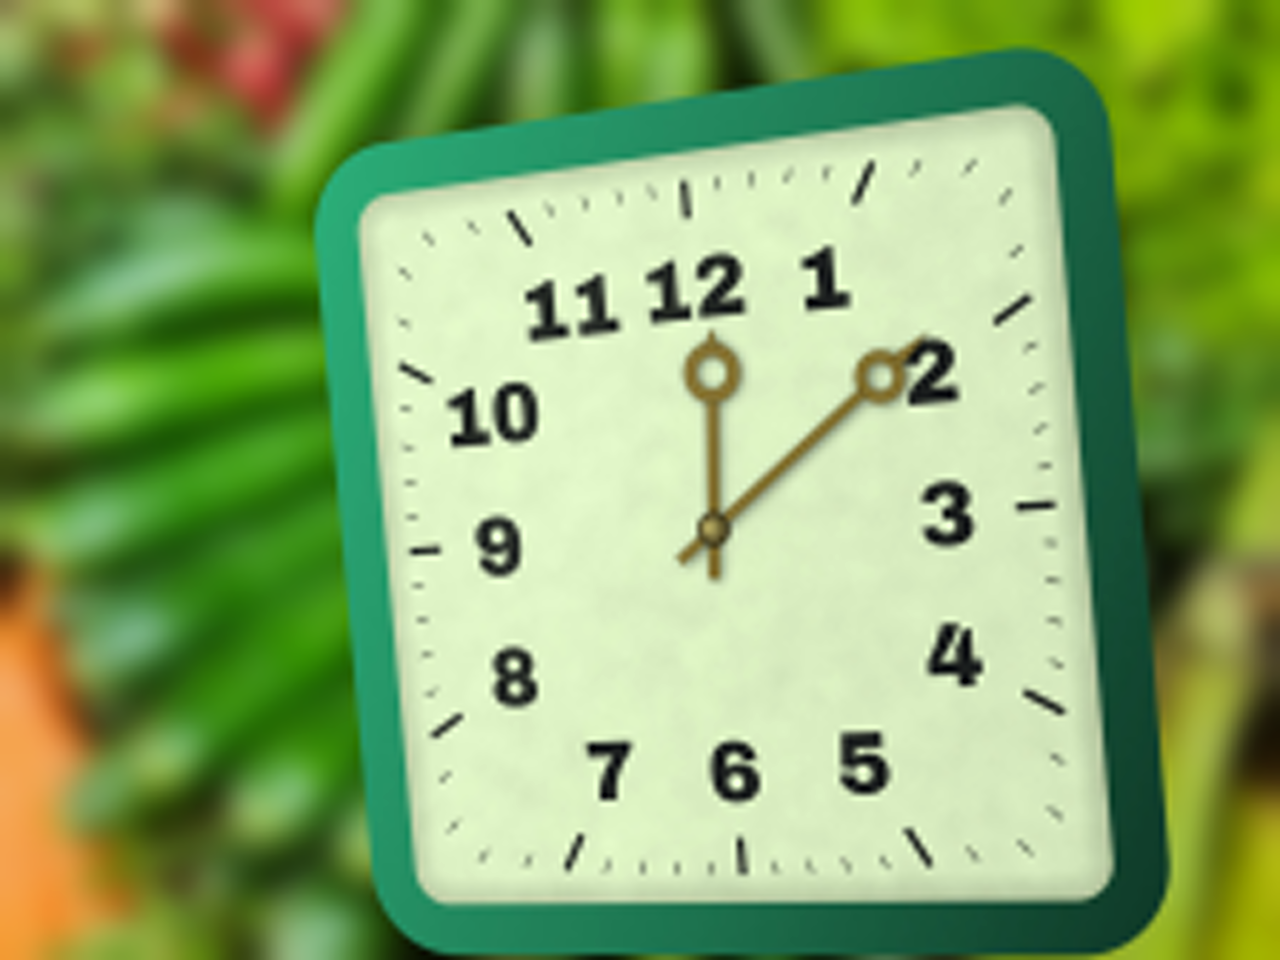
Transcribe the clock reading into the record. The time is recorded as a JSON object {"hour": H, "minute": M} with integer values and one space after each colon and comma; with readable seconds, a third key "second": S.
{"hour": 12, "minute": 9}
